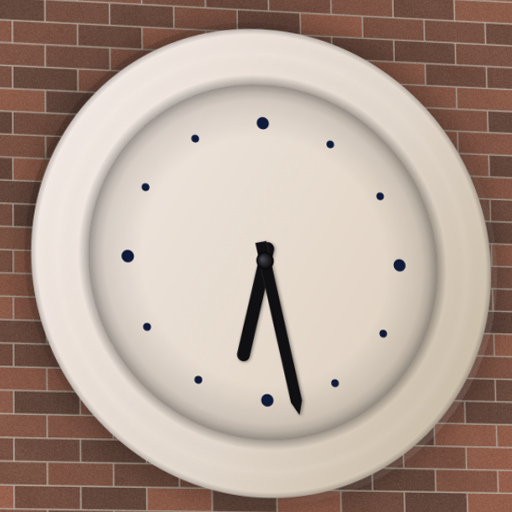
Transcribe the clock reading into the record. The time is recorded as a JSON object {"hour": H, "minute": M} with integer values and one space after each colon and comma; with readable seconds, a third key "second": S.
{"hour": 6, "minute": 28}
